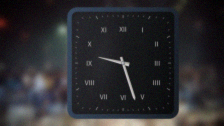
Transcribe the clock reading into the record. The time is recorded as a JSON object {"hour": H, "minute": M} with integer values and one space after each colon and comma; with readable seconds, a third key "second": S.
{"hour": 9, "minute": 27}
